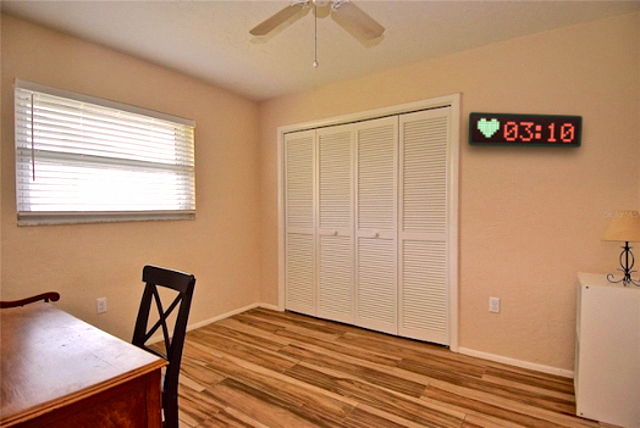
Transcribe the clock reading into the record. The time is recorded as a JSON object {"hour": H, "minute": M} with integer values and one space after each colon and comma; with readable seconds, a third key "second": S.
{"hour": 3, "minute": 10}
